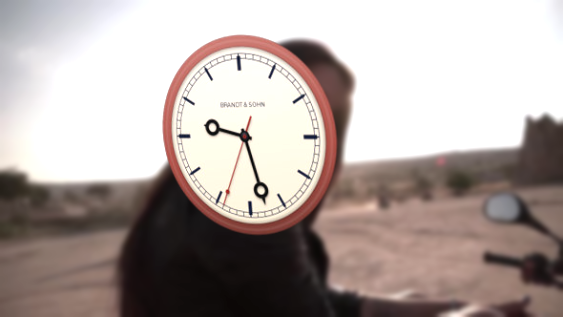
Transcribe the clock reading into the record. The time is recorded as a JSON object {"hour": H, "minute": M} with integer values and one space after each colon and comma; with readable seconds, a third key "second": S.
{"hour": 9, "minute": 27, "second": 34}
